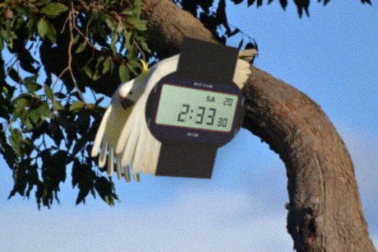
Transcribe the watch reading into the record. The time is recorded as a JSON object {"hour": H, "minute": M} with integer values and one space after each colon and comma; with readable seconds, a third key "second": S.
{"hour": 2, "minute": 33}
